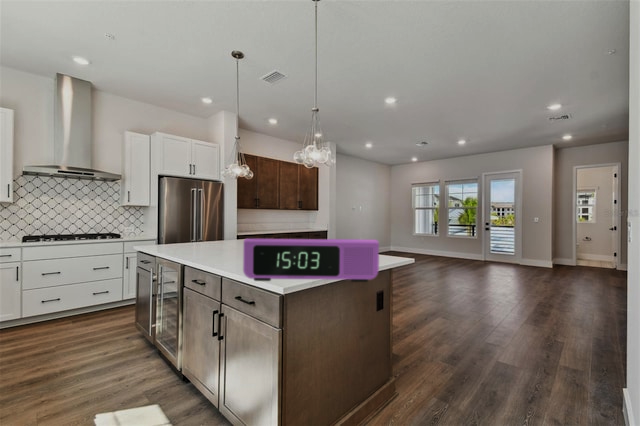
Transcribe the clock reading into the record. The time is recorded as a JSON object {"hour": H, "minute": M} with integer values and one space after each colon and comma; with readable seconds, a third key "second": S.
{"hour": 15, "minute": 3}
